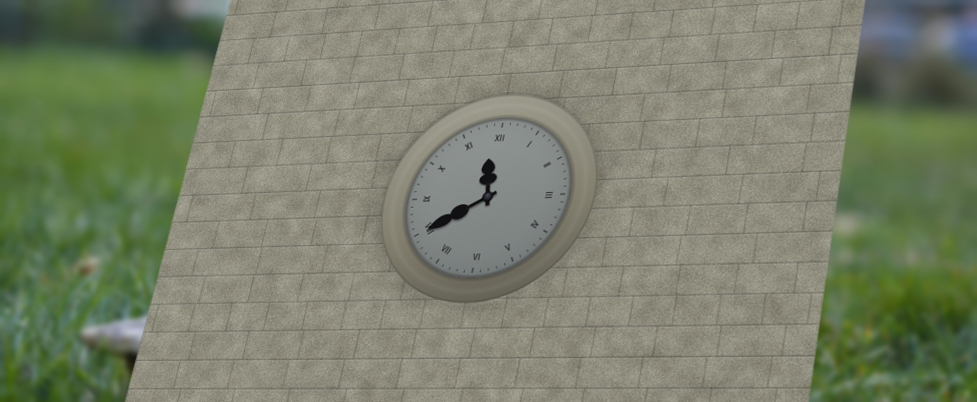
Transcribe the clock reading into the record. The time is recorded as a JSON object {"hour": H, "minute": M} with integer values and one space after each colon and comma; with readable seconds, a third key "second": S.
{"hour": 11, "minute": 40}
